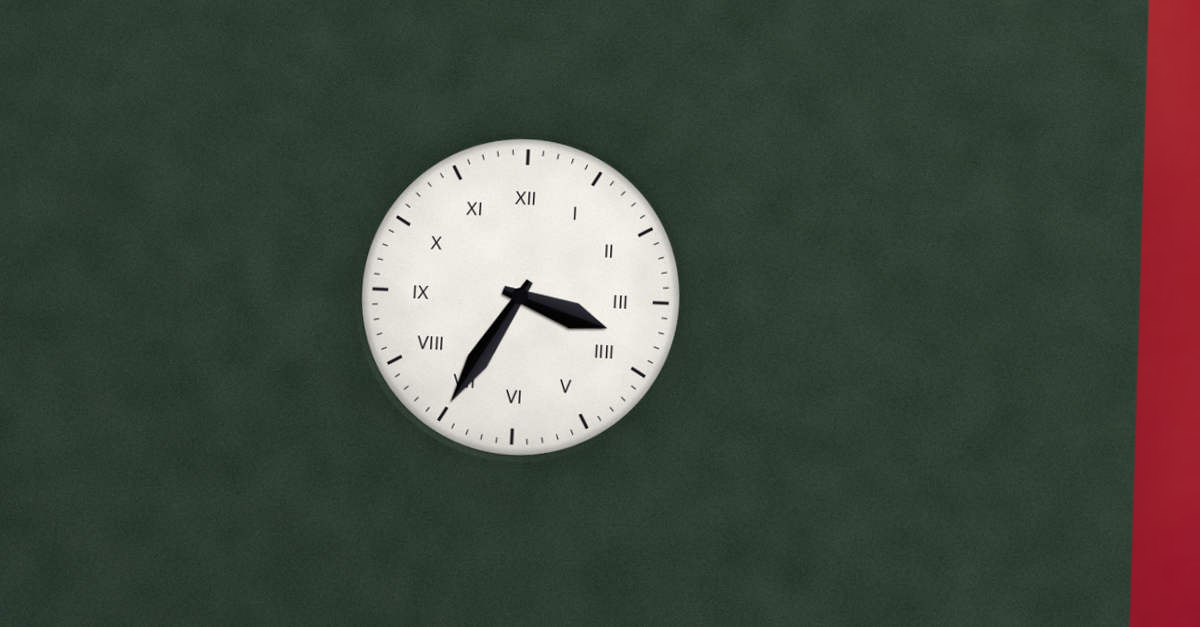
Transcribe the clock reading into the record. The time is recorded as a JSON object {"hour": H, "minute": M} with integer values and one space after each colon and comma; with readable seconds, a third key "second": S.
{"hour": 3, "minute": 35}
